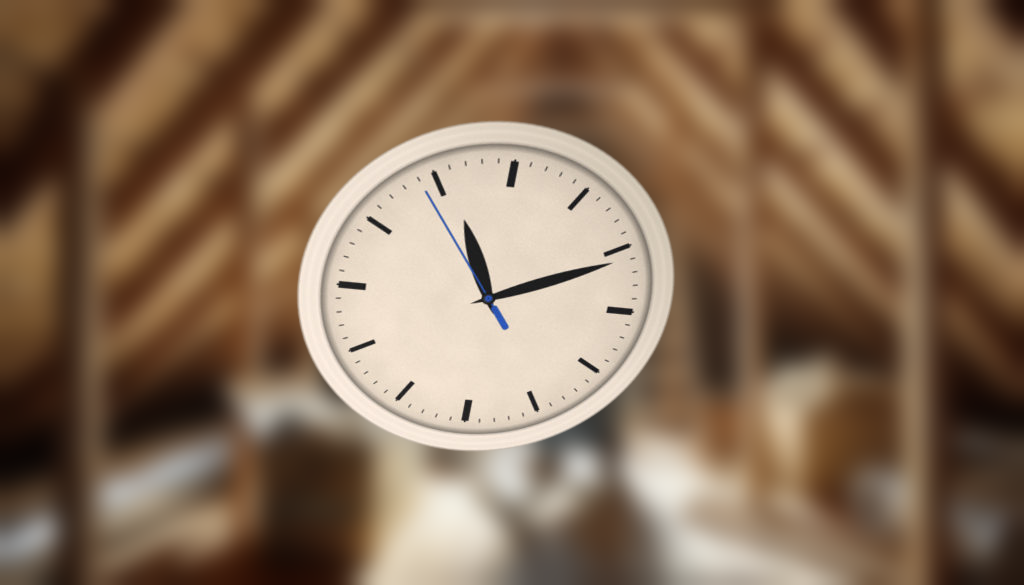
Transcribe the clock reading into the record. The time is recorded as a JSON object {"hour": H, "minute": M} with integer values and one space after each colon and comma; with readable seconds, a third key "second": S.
{"hour": 11, "minute": 10, "second": 54}
